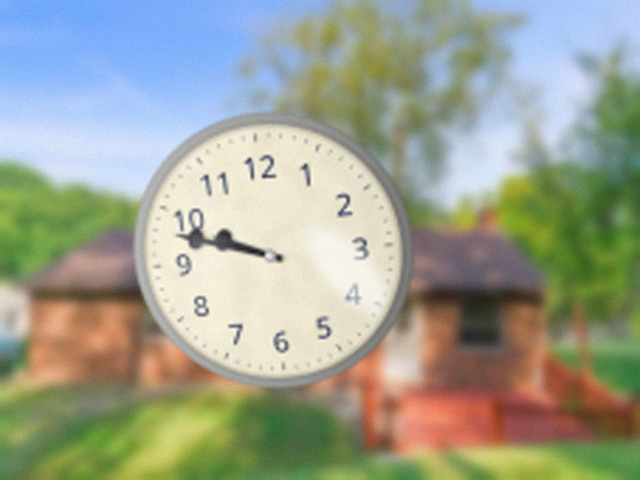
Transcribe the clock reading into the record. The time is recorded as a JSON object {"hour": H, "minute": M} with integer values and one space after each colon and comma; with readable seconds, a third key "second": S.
{"hour": 9, "minute": 48}
